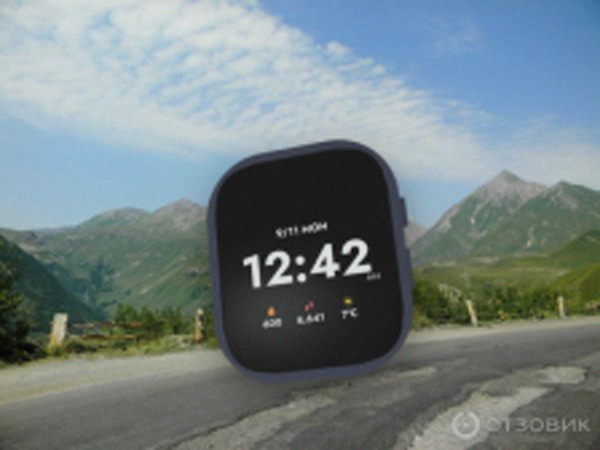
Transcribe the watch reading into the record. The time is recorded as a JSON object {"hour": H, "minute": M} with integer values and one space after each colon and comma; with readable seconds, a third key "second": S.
{"hour": 12, "minute": 42}
